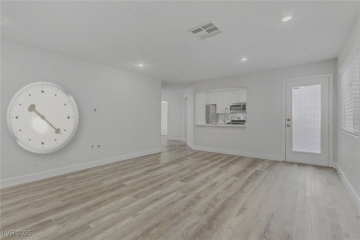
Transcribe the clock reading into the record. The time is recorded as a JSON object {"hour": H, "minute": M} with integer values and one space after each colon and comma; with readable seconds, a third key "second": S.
{"hour": 10, "minute": 22}
